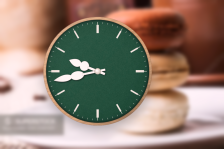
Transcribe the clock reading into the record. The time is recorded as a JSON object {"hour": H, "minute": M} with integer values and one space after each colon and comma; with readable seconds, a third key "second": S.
{"hour": 9, "minute": 43}
